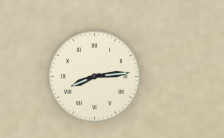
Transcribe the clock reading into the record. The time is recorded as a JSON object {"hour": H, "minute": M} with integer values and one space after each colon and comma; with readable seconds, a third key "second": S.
{"hour": 8, "minute": 14}
